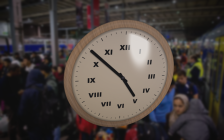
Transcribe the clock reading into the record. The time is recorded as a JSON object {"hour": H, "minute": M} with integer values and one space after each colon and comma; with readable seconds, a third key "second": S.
{"hour": 4, "minute": 52}
